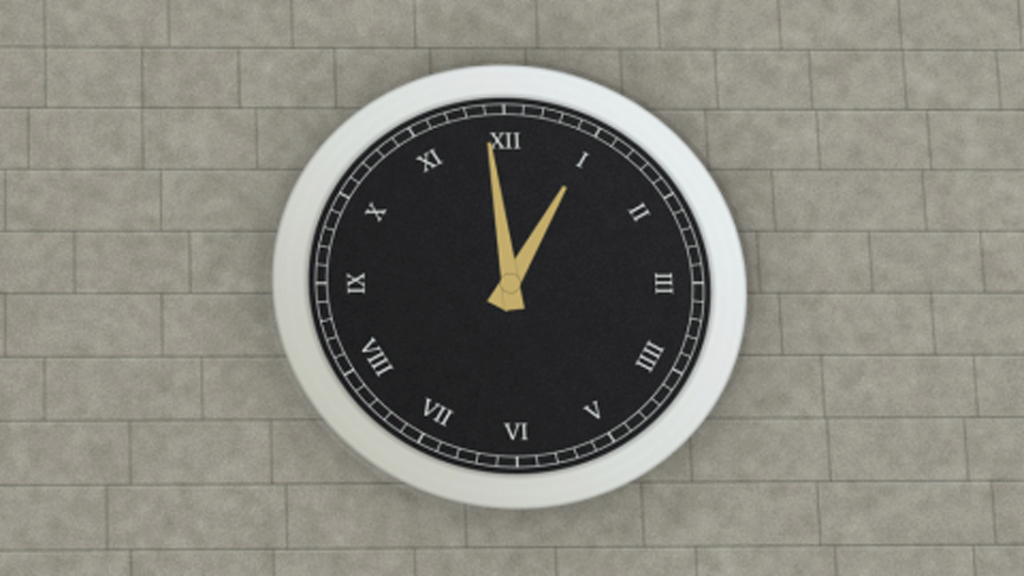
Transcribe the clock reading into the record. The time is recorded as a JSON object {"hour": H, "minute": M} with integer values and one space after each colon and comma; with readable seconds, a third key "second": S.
{"hour": 12, "minute": 59}
